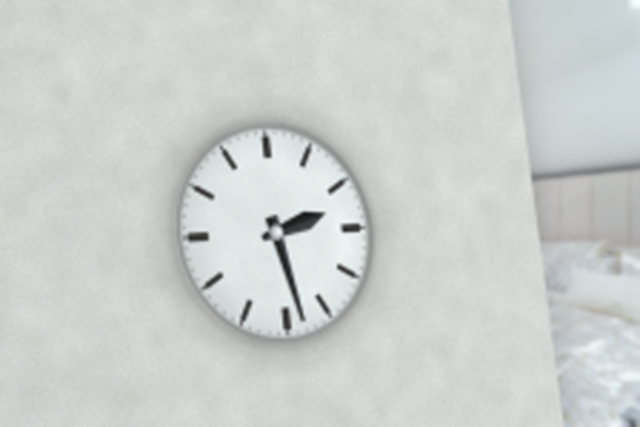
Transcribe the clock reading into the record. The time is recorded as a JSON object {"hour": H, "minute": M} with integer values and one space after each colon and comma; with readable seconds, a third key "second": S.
{"hour": 2, "minute": 28}
